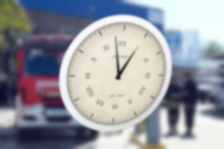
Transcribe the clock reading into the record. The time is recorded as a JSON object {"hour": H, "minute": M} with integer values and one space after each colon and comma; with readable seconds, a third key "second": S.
{"hour": 12, "minute": 58}
